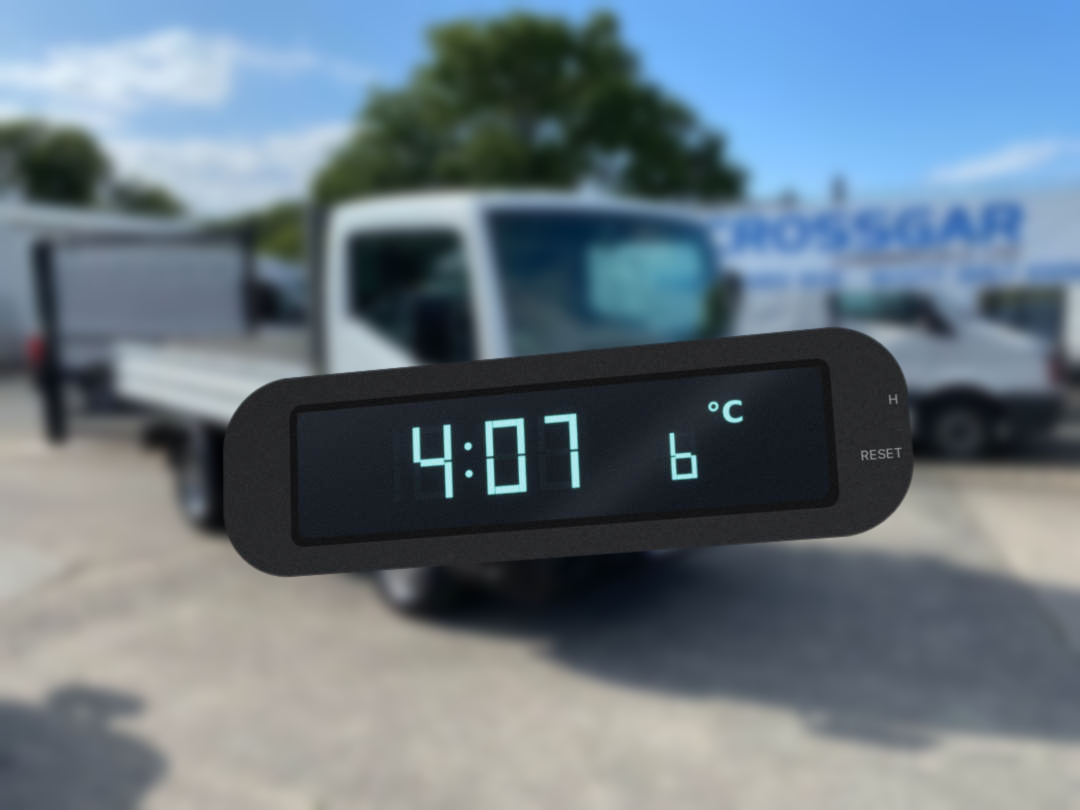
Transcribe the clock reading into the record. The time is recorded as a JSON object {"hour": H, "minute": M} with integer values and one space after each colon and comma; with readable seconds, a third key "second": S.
{"hour": 4, "minute": 7}
